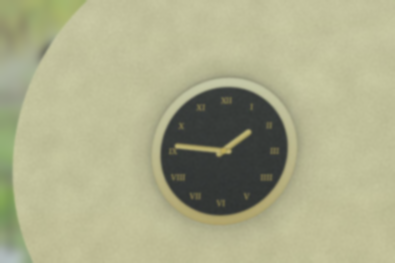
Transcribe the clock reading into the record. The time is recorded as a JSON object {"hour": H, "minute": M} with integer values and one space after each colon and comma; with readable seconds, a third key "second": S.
{"hour": 1, "minute": 46}
